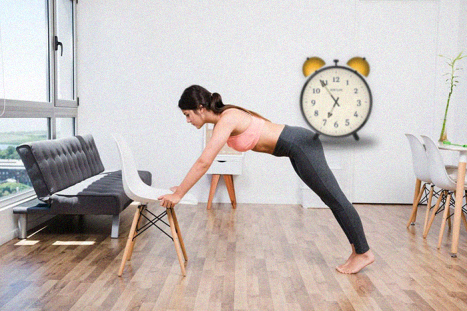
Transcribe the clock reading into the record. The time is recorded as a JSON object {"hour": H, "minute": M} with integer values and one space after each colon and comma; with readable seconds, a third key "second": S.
{"hour": 6, "minute": 54}
